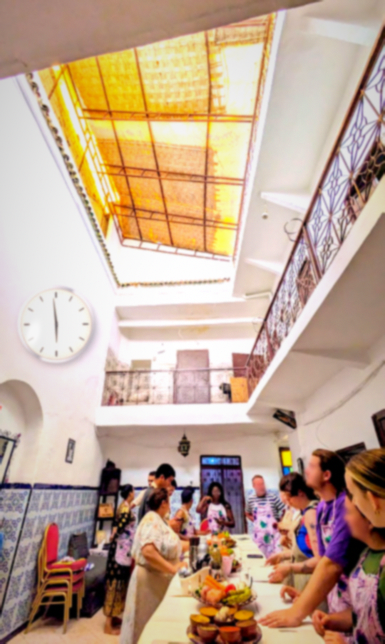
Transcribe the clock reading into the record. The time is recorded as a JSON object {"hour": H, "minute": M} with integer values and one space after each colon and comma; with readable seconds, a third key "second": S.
{"hour": 5, "minute": 59}
